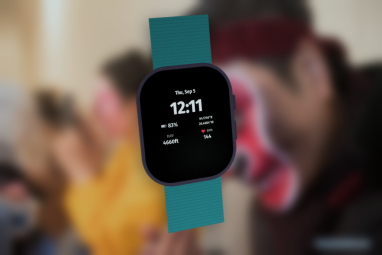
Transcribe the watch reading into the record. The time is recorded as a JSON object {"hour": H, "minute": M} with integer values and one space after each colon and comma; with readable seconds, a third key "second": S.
{"hour": 12, "minute": 11}
